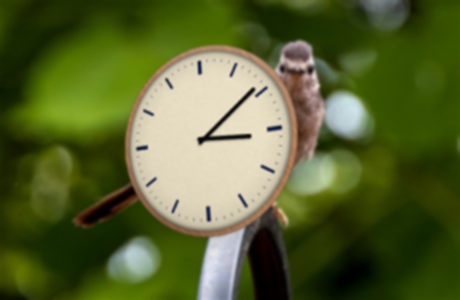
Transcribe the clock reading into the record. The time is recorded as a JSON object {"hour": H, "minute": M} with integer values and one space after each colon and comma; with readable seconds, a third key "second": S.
{"hour": 3, "minute": 9}
